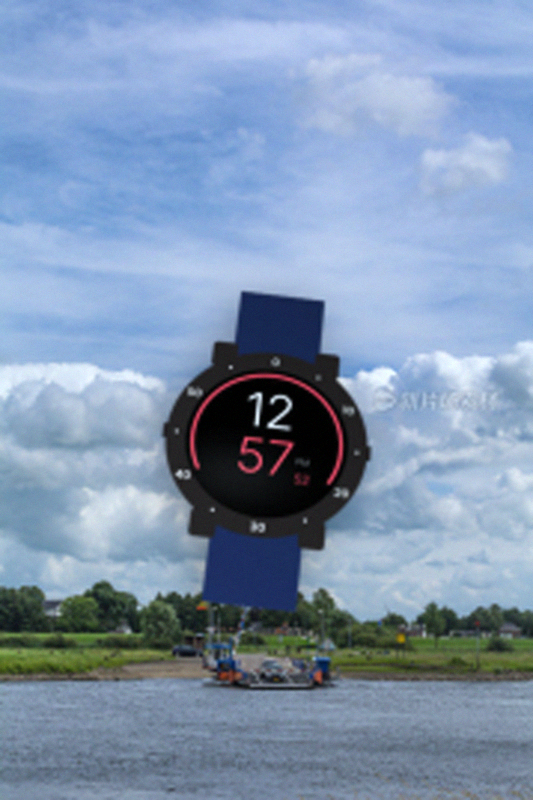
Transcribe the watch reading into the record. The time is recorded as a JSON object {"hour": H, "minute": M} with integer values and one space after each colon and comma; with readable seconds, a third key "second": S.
{"hour": 12, "minute": 57}
